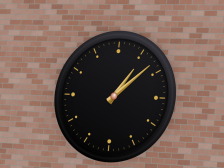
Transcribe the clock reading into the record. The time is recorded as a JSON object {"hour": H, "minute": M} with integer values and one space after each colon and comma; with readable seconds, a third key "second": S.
{"hour": 1, "minute": 8}
